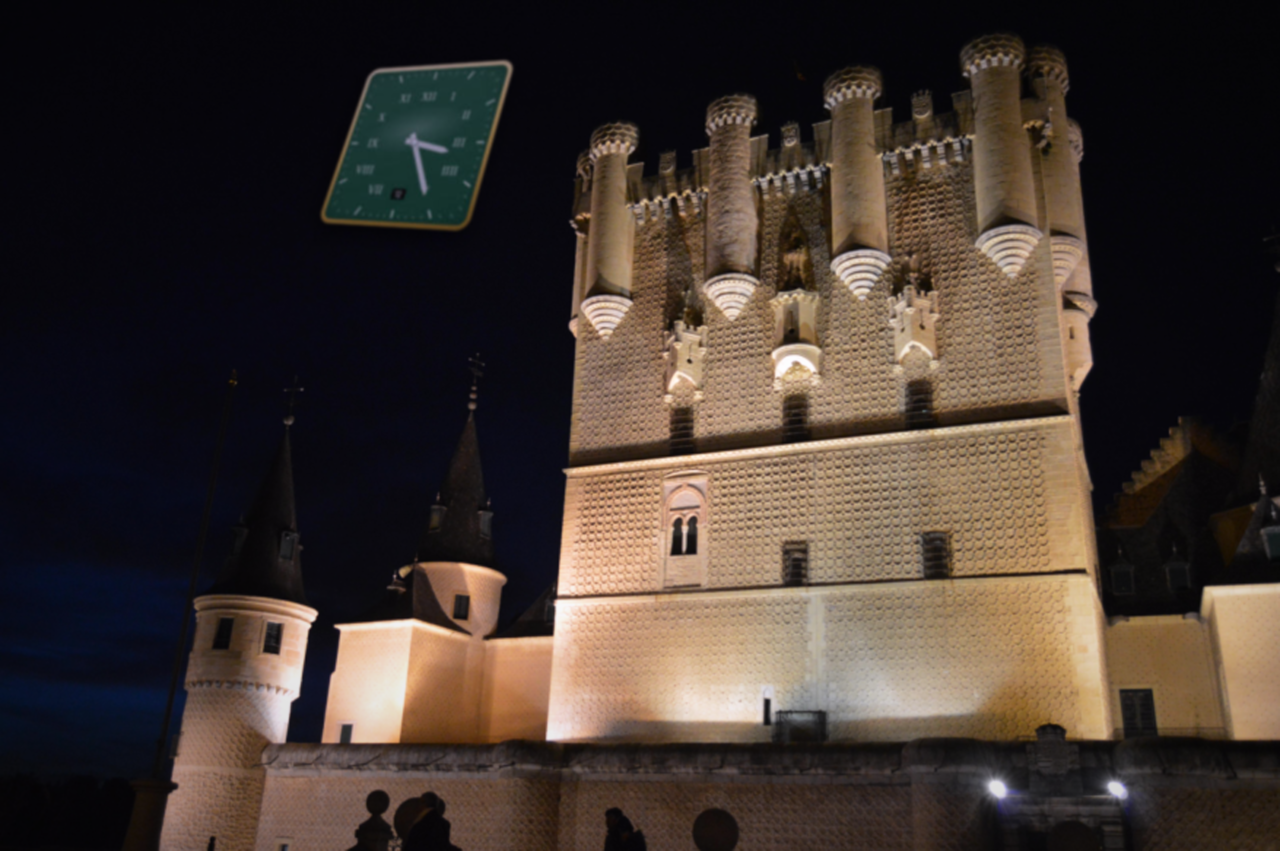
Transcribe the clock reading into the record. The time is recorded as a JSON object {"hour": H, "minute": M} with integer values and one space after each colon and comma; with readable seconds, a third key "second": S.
{"hour": 3, "minute": 25}
